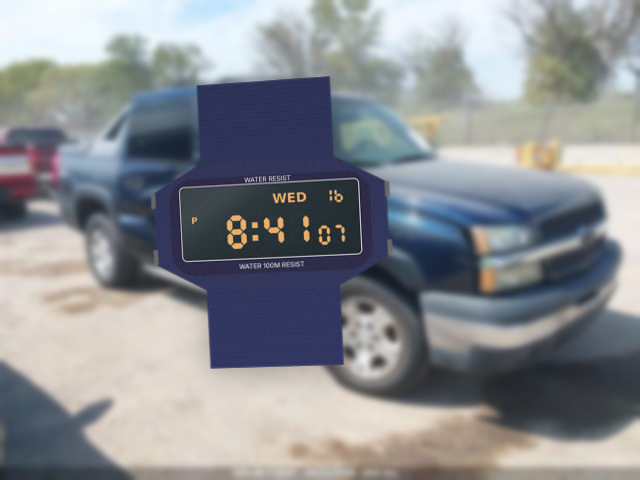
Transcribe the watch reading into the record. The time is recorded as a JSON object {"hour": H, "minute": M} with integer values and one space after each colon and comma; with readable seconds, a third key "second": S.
{"hour": 8, "minute": 41, "second": 7}
